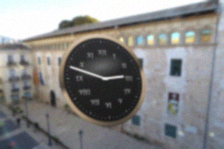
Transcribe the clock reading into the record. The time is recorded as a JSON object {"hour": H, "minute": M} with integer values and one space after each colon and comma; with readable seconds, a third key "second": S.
{"hour": 2, "minute": 48}
